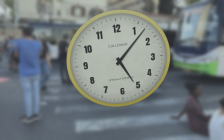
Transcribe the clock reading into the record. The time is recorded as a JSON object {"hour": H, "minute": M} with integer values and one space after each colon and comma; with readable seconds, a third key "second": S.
{"hour": 5, "minute": 7}
